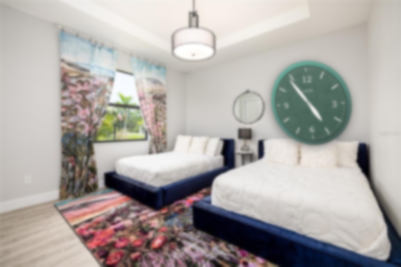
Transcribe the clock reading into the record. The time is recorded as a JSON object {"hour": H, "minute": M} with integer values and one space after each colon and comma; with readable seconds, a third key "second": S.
{"hour": 4, "minute": 54}
